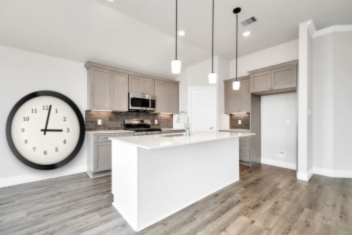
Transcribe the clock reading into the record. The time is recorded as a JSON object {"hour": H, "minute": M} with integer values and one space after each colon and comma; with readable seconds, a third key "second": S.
{"hour": 3, "minute": 2}
